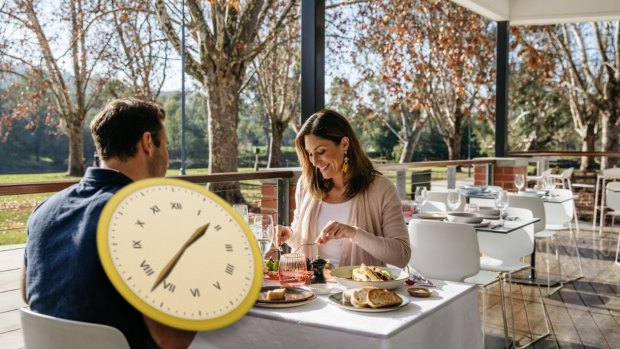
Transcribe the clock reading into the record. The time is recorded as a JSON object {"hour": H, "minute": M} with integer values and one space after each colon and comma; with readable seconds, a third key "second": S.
{"hour": 1, "minute": 37}
